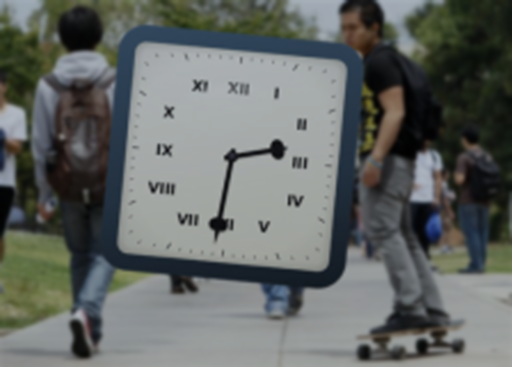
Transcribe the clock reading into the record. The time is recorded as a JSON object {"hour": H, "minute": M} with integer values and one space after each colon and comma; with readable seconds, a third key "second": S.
{"hour": 2, "minute": 31}
